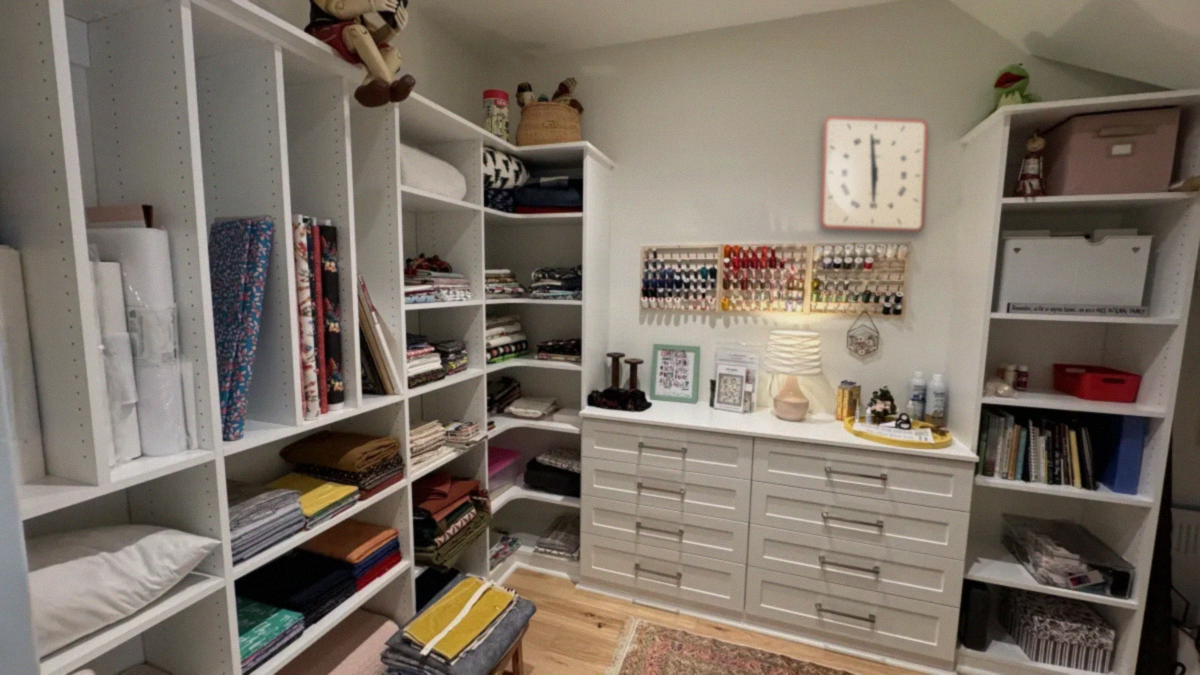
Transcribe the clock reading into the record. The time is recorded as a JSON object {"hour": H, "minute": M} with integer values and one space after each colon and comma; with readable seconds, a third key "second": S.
{"hour": 5, "minute": 59}
